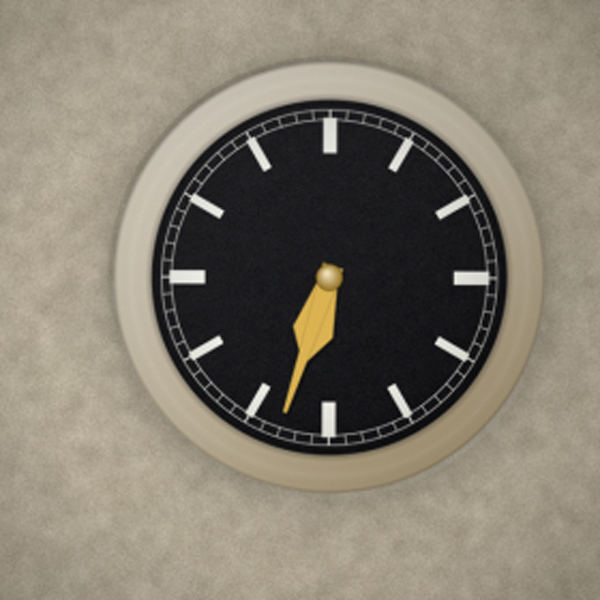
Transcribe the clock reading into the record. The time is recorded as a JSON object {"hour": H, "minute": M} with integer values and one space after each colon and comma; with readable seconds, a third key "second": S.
{"hour": 6, "minute": 33}
